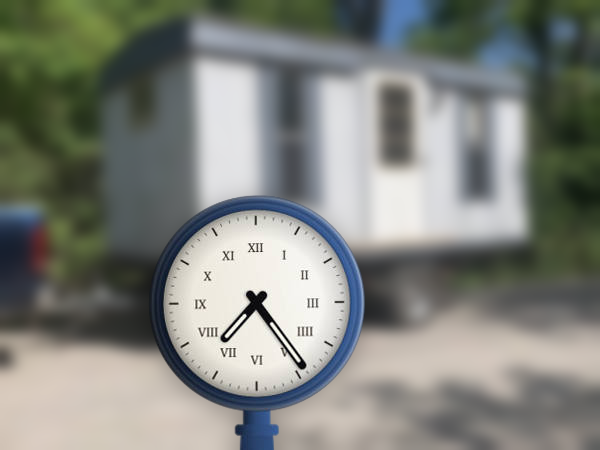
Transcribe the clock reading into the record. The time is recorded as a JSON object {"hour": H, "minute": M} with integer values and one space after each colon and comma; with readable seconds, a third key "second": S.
{"hour": 7, "minute": 24}
